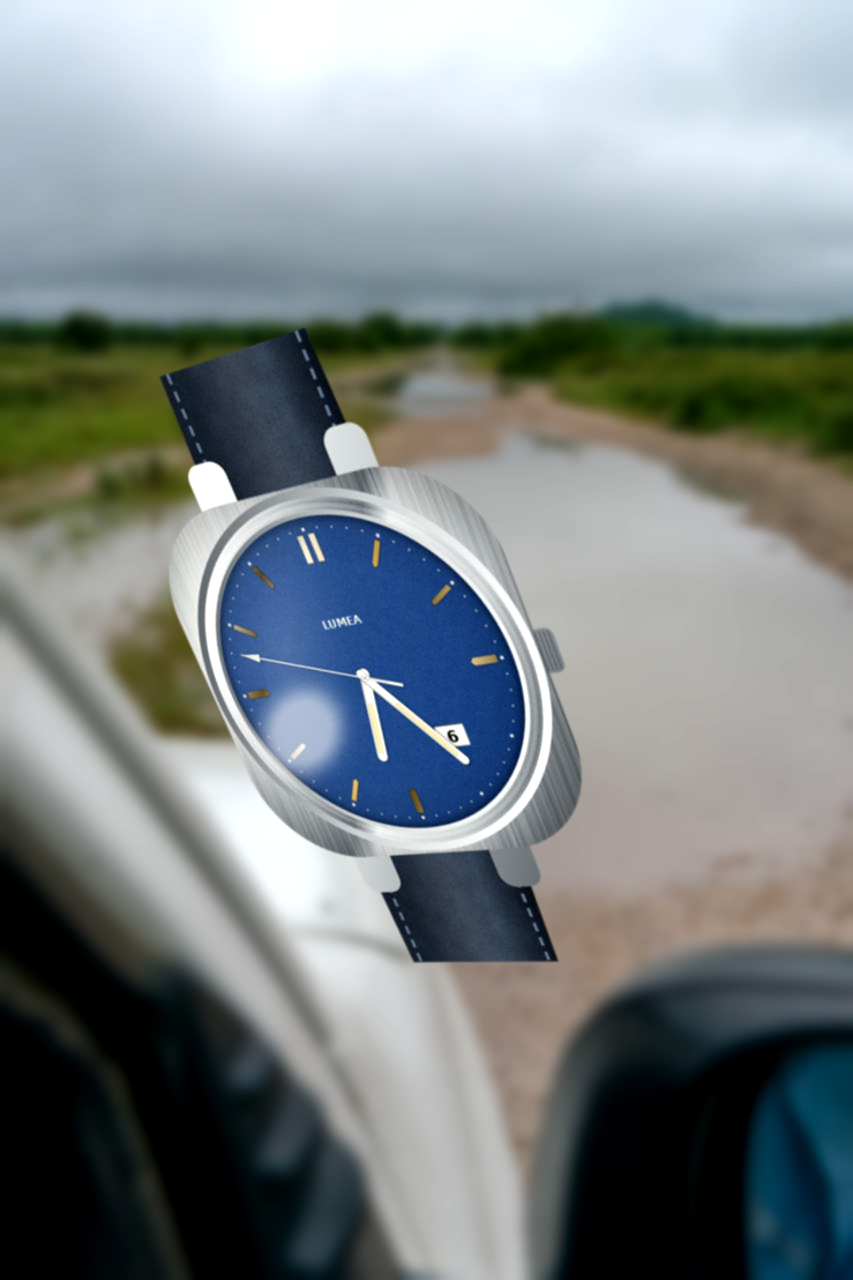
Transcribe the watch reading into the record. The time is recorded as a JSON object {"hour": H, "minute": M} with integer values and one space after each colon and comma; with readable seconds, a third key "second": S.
{"hour": 6, "minute": 23, "second": 48}
